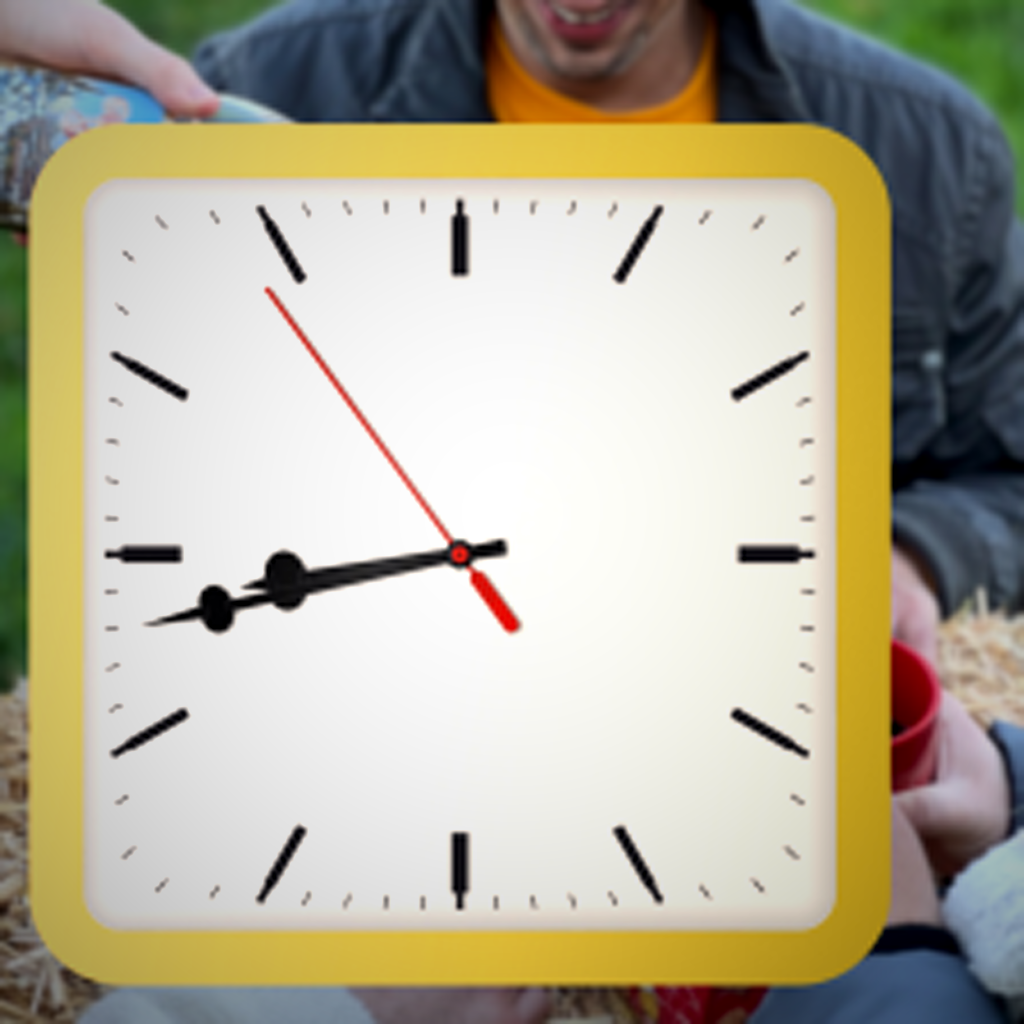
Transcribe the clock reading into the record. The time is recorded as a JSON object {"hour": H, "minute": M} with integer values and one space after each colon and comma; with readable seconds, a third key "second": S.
{"hour": 8, "minute": 42, "second": 54}
